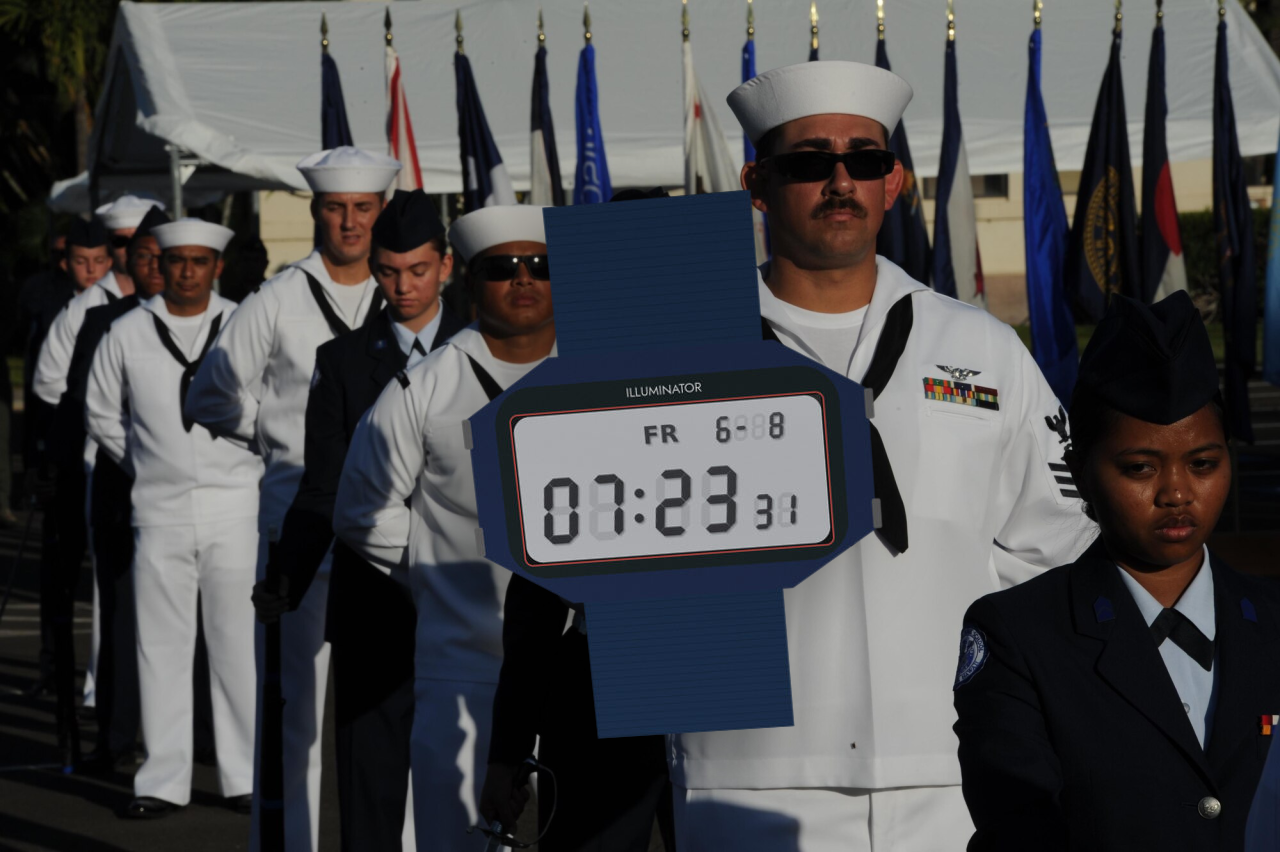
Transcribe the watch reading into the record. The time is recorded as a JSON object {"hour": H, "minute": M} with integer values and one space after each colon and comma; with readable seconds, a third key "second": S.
{"hour": 7, "minute": 23, "second": 31}
